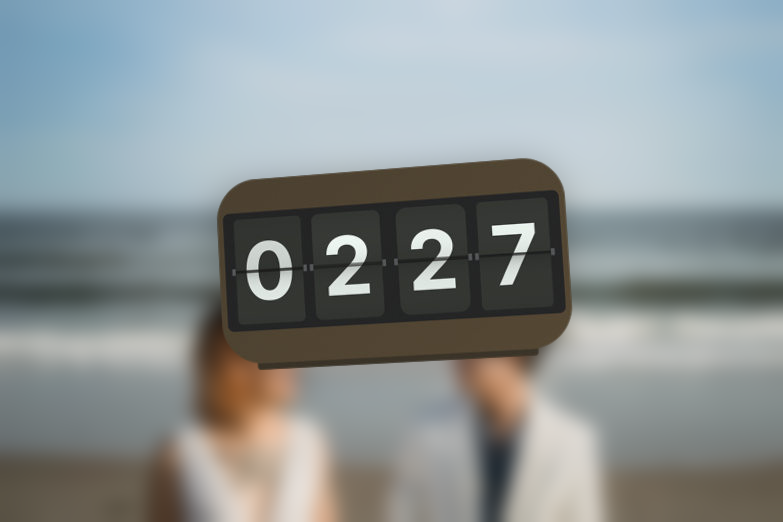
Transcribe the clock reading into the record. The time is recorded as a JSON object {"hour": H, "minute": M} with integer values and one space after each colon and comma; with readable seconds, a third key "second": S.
{"hour": 2, "minute": 27}
